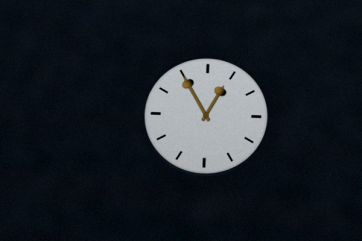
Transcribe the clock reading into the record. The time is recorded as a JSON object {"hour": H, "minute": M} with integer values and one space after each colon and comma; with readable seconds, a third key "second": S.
{"hour": 12, "minute": 55}
